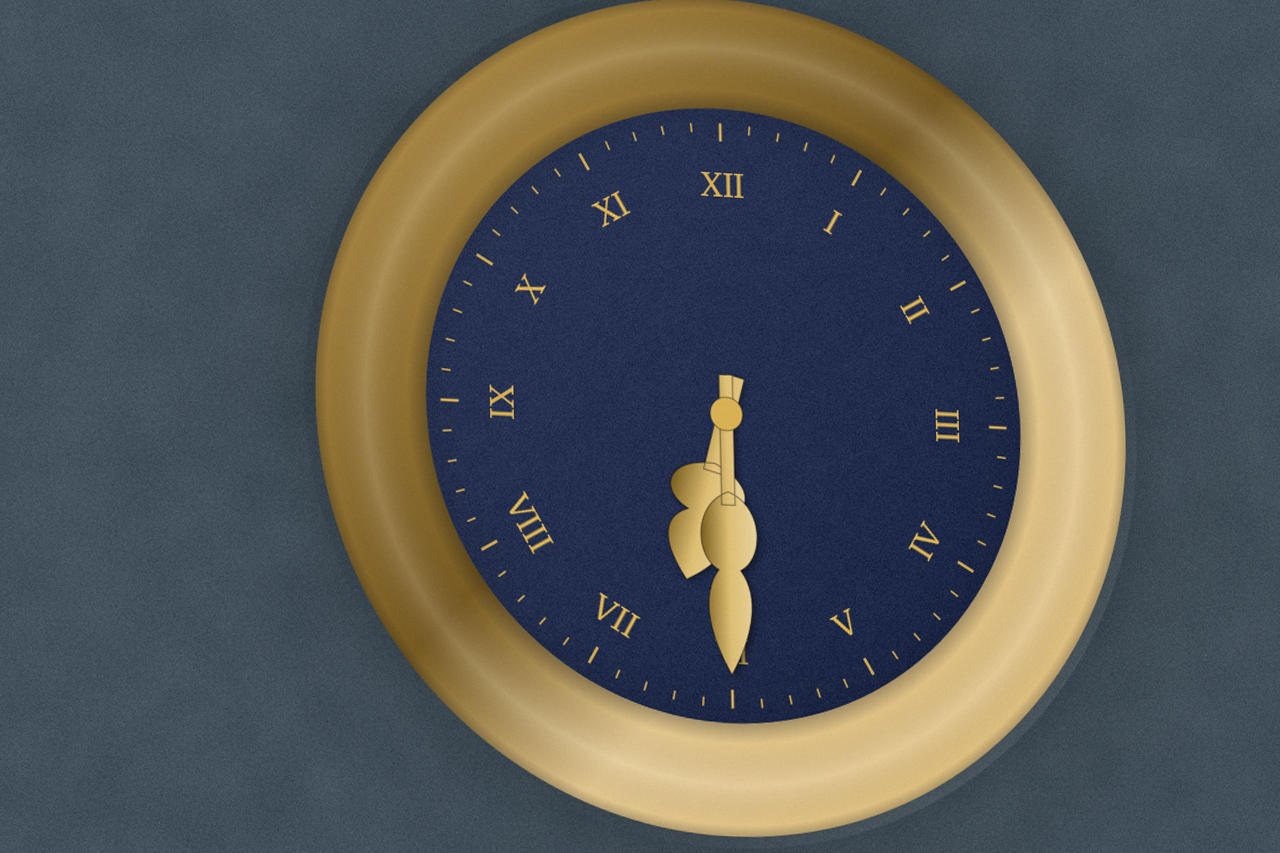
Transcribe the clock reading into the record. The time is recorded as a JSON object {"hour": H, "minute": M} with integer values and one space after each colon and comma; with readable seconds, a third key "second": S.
{"hour": 6, "minute": 30}
